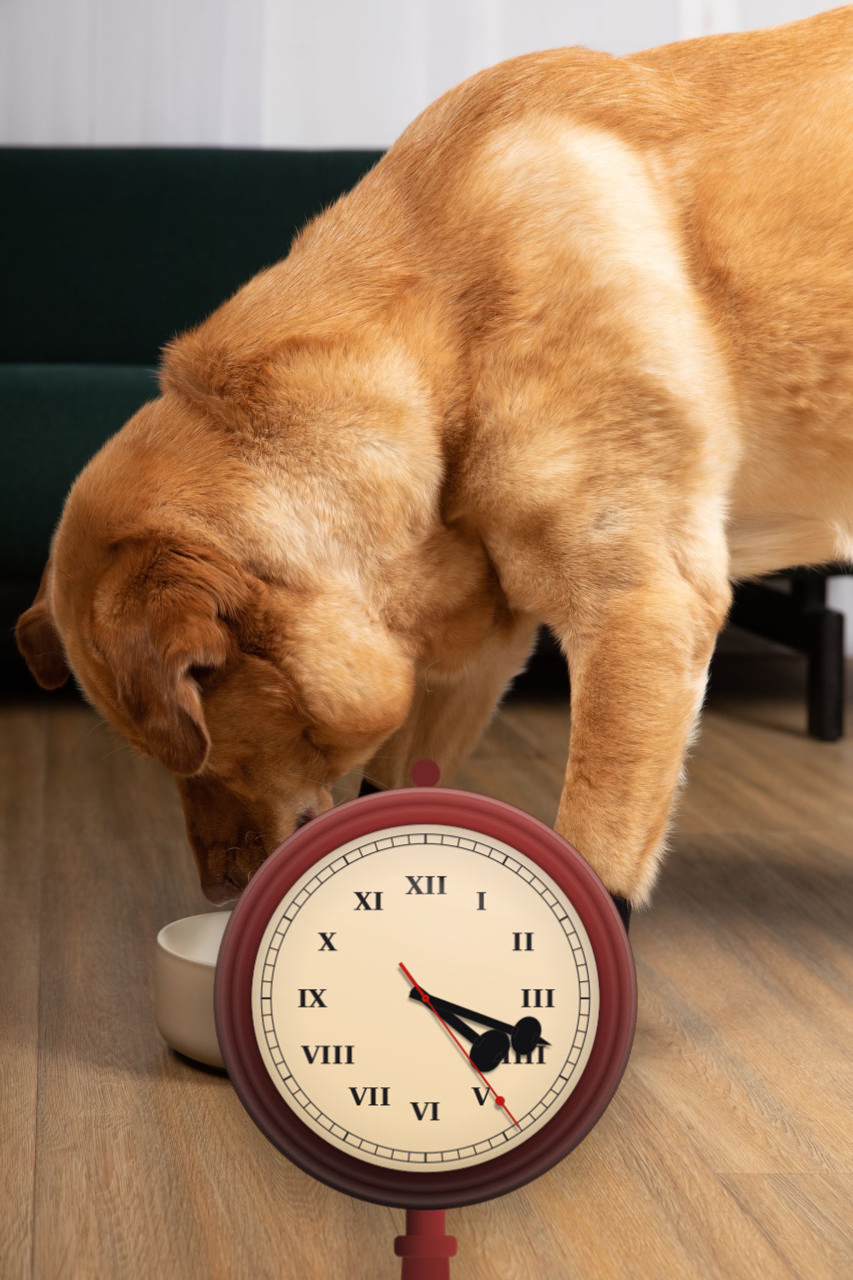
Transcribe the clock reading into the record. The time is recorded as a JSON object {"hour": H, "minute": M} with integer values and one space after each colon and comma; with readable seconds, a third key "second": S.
{"hour": 4, "minute": 18, "second": 24}
